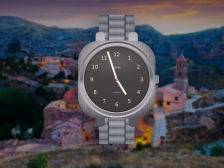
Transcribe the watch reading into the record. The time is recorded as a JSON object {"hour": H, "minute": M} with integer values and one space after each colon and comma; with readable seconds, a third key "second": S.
{"hour": 4, "minute": 57}
